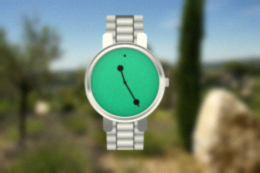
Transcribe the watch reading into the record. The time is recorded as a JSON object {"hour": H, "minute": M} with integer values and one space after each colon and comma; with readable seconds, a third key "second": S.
{"hour": 11, "minute": 25}
